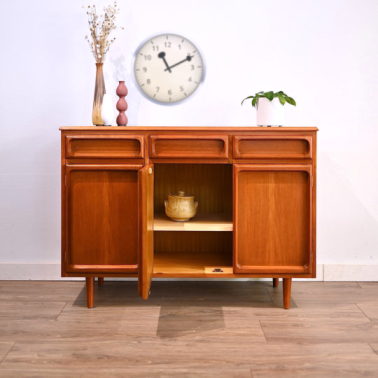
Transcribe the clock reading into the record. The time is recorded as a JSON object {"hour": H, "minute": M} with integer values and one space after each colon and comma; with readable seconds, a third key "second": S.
{"hour": 11, "minute": 11}
